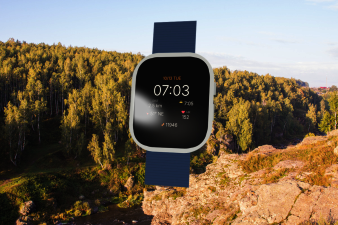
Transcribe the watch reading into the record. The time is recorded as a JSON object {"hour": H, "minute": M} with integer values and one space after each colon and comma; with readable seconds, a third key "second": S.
{"hour": 7, "minute": 3}
